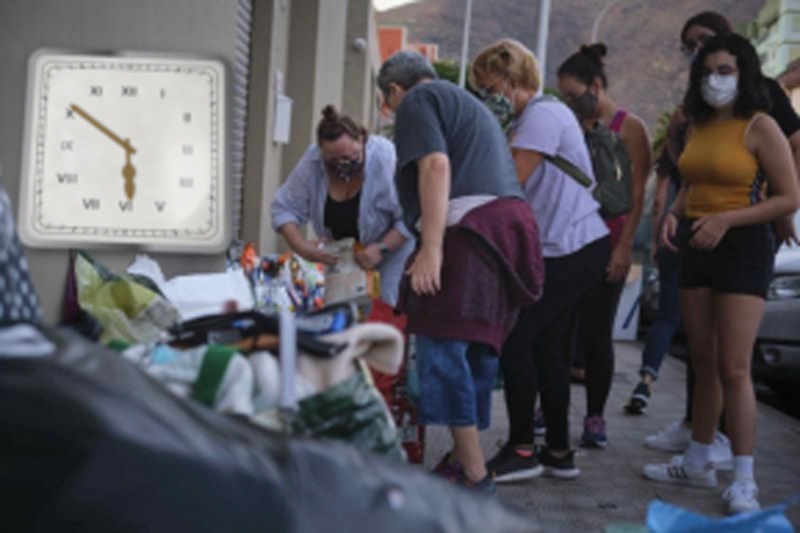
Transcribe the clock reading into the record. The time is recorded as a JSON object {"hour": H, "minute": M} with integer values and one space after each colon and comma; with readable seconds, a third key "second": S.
{"hour": 5, "minute": 51}
